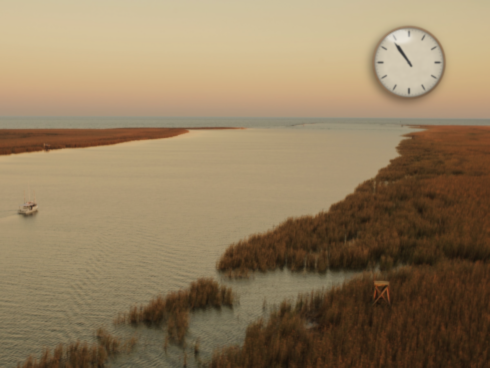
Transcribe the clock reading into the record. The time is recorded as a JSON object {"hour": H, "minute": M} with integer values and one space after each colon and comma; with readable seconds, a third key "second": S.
{"hour": 10, "minute": 54}
